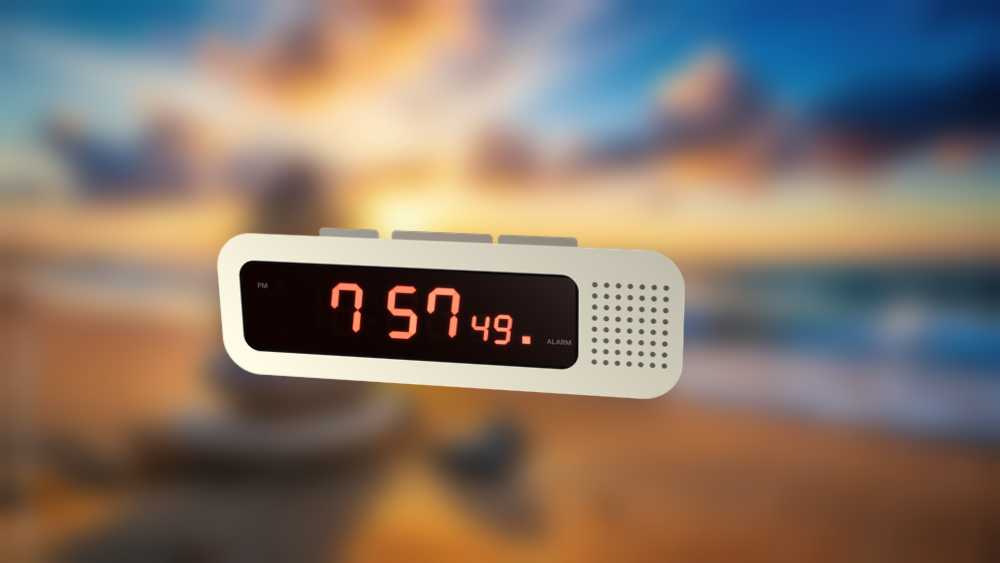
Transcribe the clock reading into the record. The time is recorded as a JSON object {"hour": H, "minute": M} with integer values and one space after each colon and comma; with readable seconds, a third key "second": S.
{"hour": 7, "minute": 57, "second": 49}
